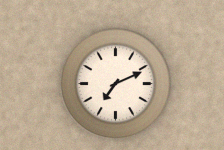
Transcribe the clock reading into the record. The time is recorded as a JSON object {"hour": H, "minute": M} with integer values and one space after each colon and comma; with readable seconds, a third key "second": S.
{"hour": 7, "minute": 11}
